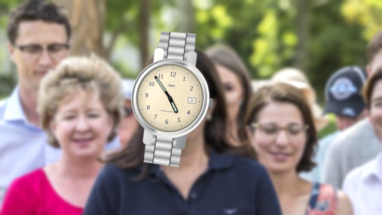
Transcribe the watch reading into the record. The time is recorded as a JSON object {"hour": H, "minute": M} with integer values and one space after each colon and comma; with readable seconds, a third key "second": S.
{"hour": 4, "minute": 53}
